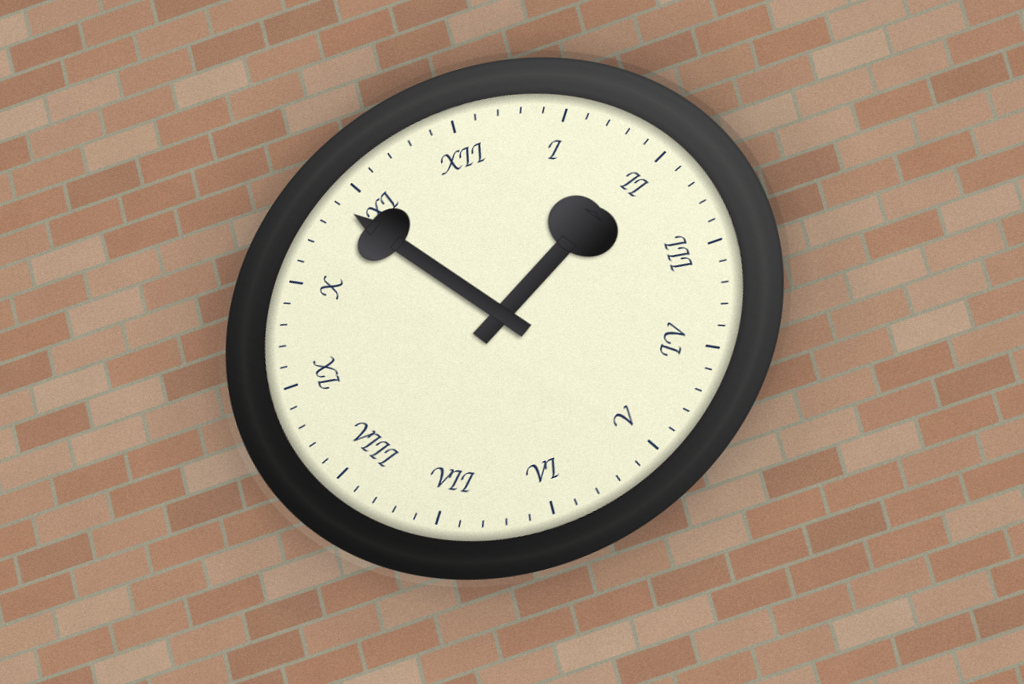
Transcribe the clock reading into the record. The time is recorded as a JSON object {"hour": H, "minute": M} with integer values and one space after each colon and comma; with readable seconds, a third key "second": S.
{"hour": 1, "minute": 54}
